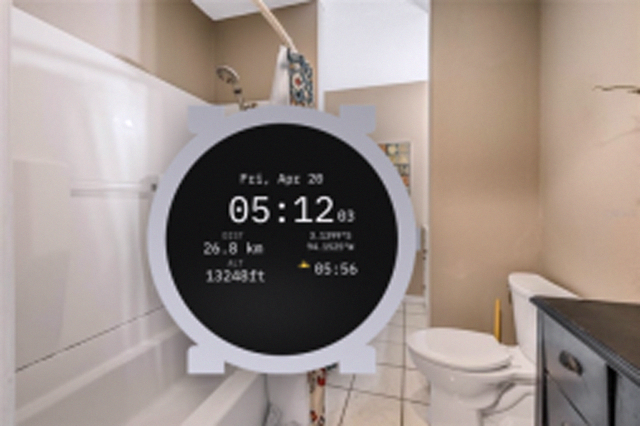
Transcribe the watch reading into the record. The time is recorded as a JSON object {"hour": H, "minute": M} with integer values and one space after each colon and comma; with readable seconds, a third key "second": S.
{"hour": 5, "minute": 12}
